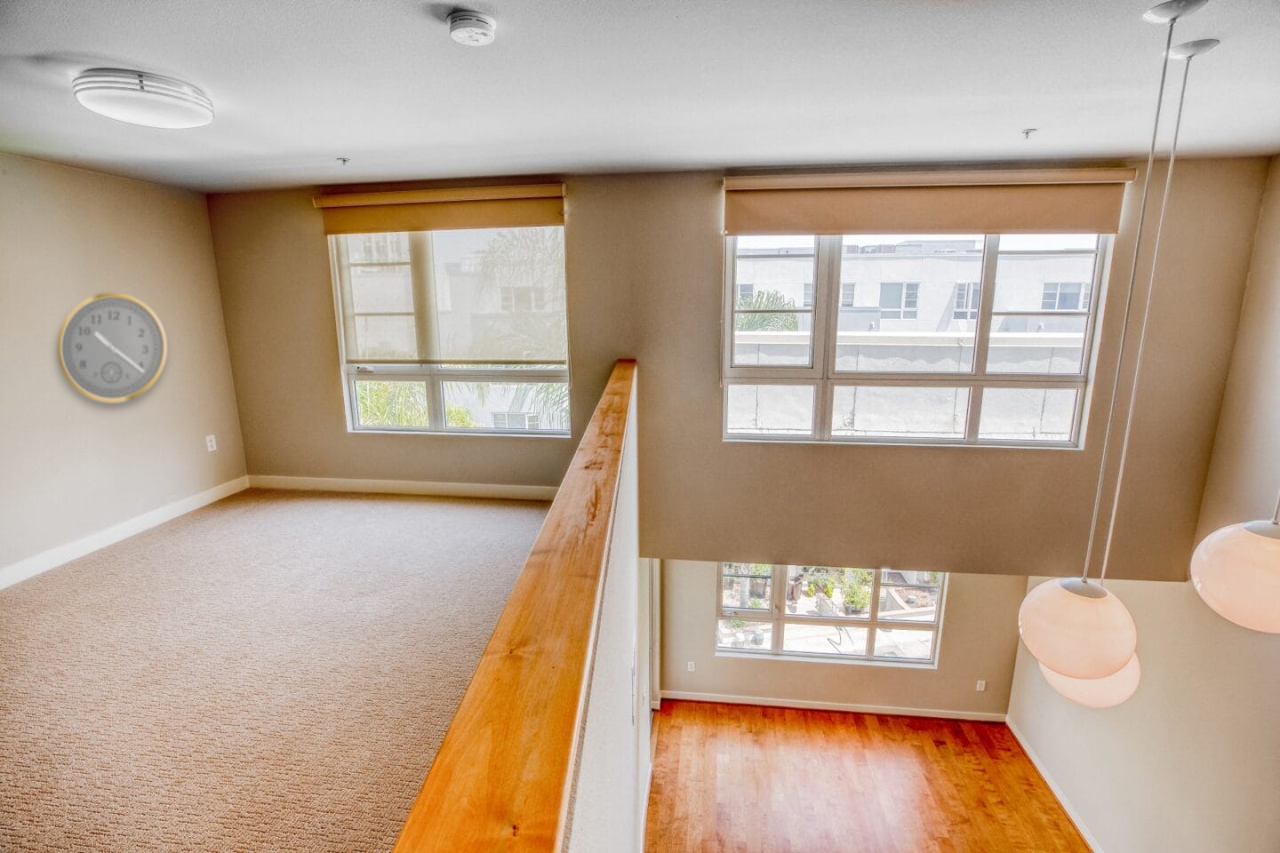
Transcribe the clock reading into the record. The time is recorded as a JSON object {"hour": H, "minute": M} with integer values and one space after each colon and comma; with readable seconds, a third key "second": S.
{"hour": 10, "minute": 21}
